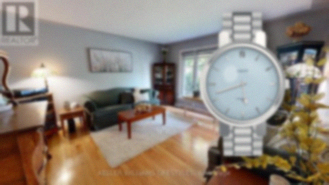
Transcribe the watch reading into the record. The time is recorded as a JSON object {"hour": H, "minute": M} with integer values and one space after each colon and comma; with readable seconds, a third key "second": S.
{"hour": 5, "minute": 42}
